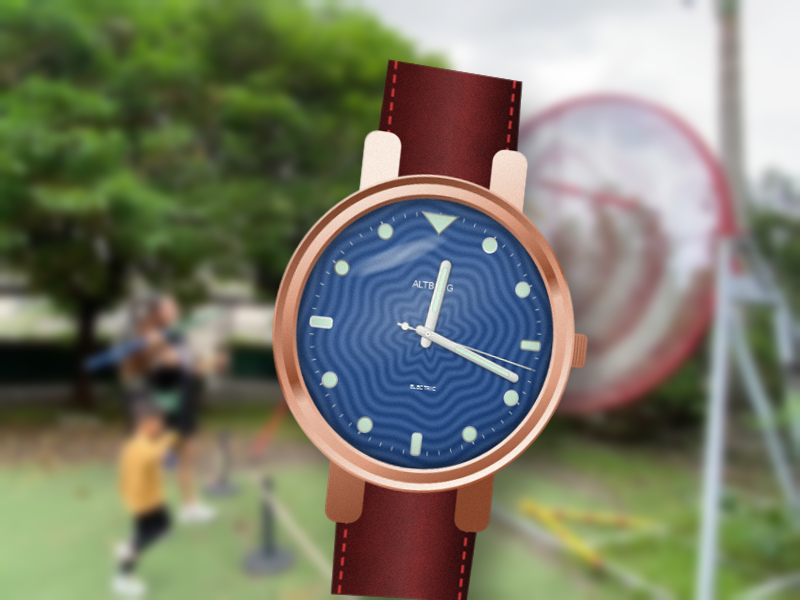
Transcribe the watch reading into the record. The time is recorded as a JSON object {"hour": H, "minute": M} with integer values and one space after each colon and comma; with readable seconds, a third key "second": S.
{"hour": 12, "minute": 18, "second": 17}
